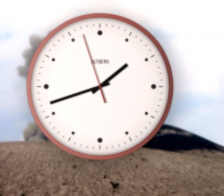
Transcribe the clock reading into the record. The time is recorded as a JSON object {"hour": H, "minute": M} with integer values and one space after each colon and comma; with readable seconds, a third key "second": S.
{"hour": 1, "minute": 41, "second": 57}
